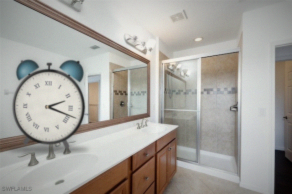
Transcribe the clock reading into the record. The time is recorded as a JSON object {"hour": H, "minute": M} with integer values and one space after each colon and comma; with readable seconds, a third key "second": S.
{"hour": 2, "minute": 18}
